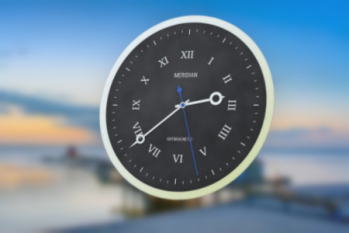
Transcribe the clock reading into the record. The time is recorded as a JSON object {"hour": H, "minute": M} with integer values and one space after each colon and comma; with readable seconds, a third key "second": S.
{"hour": 2, "minute": 38, "second": 27}
